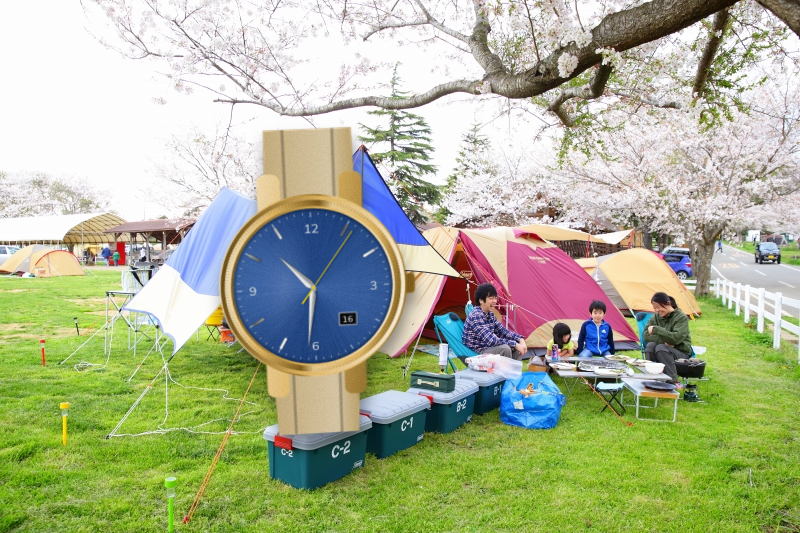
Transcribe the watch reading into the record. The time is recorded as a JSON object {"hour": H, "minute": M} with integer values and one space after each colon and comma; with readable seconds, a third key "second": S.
{"hour": 10, "minute": 31, "second": 6}
